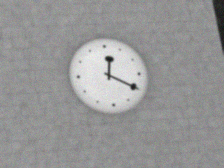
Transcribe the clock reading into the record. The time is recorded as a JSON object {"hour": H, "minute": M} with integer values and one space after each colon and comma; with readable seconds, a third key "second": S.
{"hour": 12, "minute": 20}
